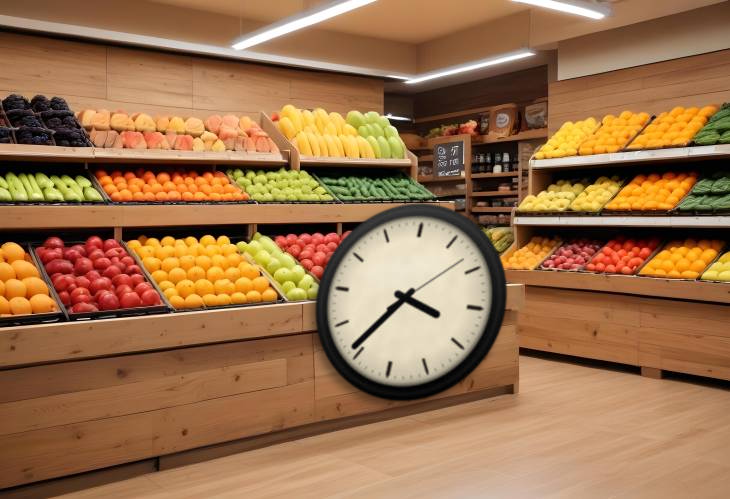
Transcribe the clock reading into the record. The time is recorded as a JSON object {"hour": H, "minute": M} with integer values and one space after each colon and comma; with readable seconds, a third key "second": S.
{"hour": 3, "minute": 36, "second": 8}
